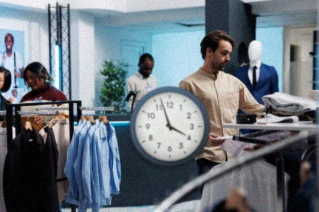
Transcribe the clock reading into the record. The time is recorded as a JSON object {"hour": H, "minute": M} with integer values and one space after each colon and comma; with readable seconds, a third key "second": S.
{"hour": 3, "minute": 57}
